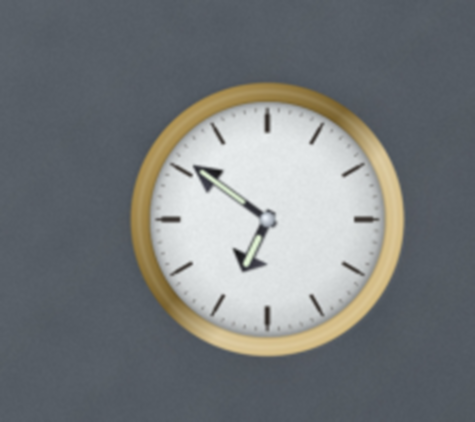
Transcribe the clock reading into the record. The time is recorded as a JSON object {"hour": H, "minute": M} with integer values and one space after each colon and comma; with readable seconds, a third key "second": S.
{"hour": 6, "minute": 51}
